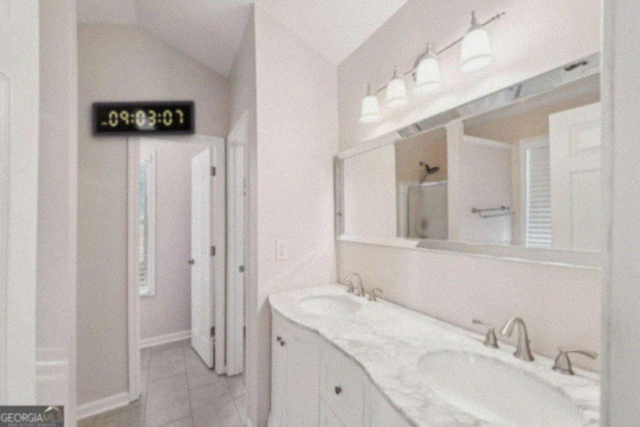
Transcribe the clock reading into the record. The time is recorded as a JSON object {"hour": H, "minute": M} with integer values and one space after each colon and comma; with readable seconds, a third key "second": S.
{"hour": 9, "minute": 3, "second": 7}
